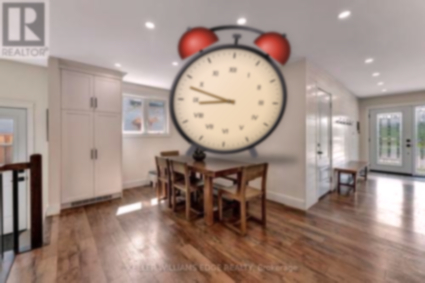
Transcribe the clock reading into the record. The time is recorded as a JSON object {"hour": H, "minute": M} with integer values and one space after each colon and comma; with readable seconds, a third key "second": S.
{"hour": 8, "minute": 48}
